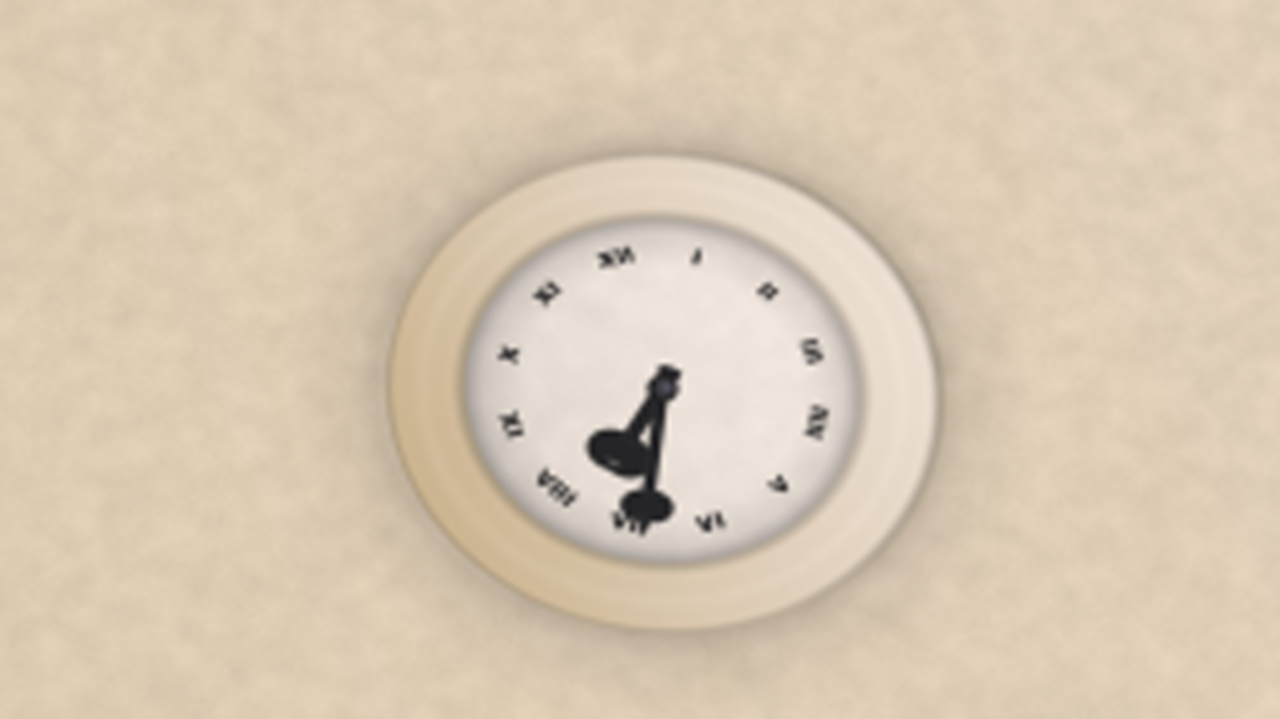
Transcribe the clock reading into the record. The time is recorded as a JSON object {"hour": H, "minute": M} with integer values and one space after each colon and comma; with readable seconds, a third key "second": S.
{"hour": 7, "minute": 34}
